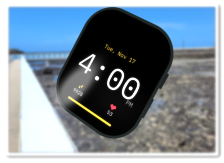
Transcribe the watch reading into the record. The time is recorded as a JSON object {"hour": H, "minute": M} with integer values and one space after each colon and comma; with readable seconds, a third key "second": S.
{"hour": 4, "minute": 0}
